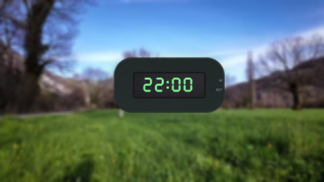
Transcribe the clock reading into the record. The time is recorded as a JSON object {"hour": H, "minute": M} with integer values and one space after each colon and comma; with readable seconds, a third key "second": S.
{"hour": 22, "minute": 0}
